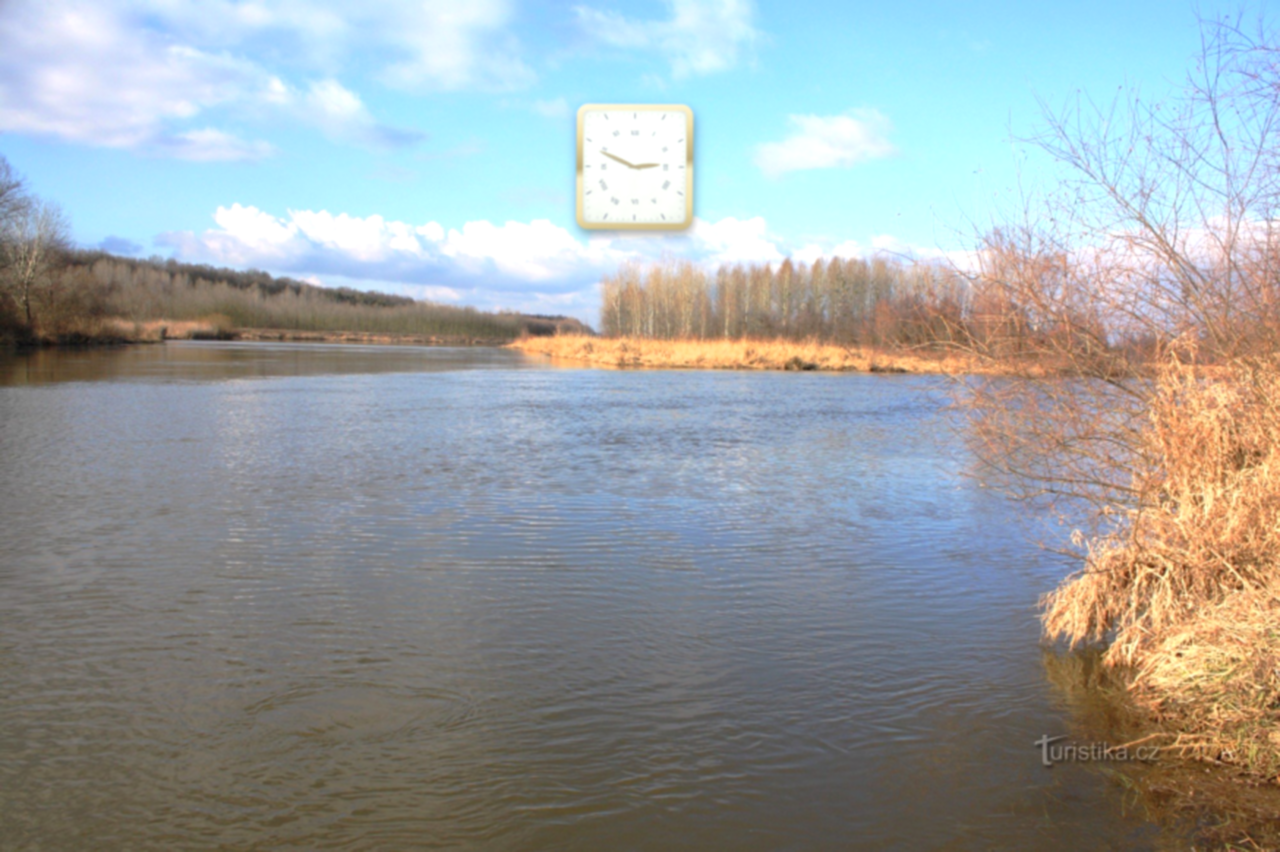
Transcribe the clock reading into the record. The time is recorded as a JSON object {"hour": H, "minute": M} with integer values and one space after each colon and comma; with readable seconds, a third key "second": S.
{"hour": 2, "minute": 49}
